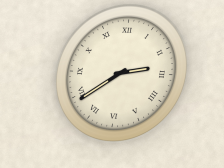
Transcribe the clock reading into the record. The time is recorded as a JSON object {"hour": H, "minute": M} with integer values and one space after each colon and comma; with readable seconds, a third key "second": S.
{"hour": 2, "minute": 39}
